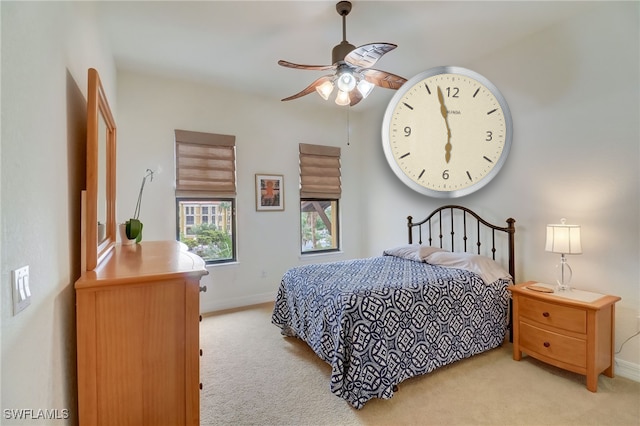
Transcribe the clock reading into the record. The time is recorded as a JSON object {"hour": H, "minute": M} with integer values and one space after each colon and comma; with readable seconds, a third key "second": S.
{"hour": 5, "minute": 57}
